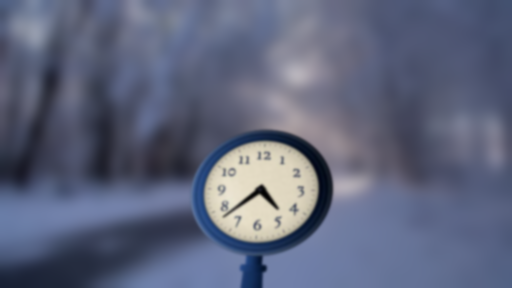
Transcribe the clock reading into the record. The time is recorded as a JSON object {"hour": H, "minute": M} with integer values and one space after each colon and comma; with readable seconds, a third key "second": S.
{"hour": 4, "minute": 38}
